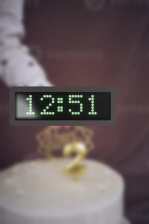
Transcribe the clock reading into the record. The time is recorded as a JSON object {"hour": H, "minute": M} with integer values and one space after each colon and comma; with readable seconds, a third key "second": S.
{"hour": 12, "minute": 51}
